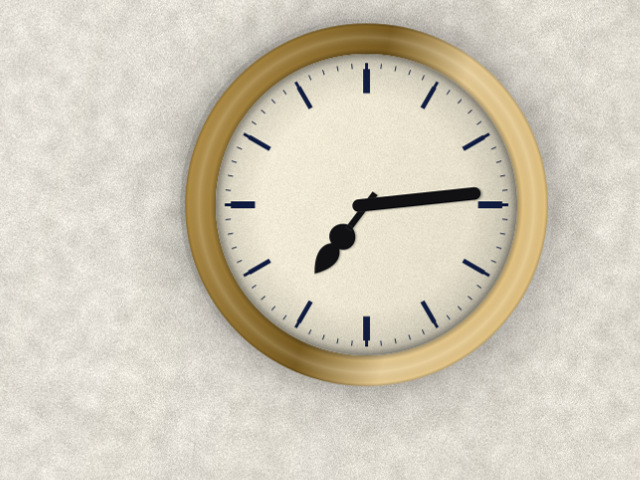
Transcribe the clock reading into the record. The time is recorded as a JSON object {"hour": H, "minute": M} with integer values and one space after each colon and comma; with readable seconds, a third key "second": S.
{"hour": 7, "minute": 14}
